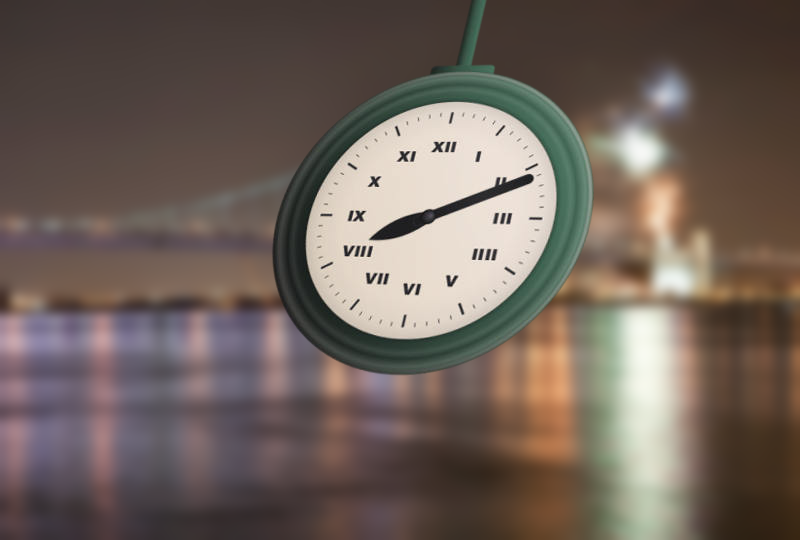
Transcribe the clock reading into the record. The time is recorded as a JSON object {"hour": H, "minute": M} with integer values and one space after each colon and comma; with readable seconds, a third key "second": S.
{"hour": 8, "minute": 11}
